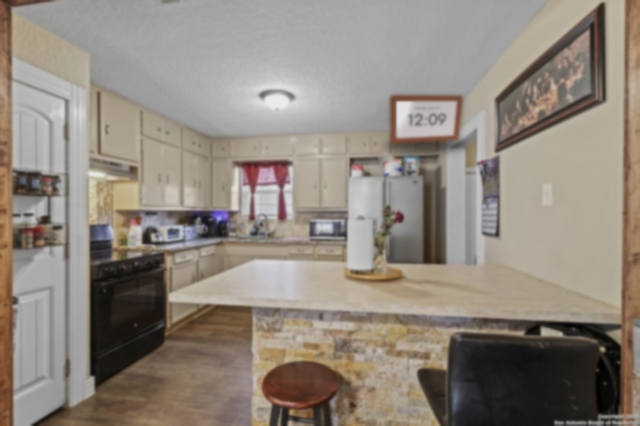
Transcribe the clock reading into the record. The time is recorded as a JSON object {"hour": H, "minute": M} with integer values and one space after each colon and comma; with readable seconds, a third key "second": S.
{"hour": 12, "minute": 9}
